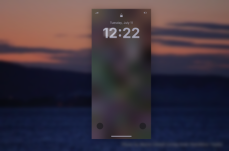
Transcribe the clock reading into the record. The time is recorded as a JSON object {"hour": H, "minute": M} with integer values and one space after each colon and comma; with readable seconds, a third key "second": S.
{"hour": 12, "minute": 22}
